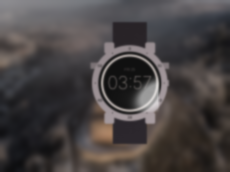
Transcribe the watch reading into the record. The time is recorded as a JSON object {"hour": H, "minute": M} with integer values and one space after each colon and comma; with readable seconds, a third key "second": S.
{"hour": 3, "minute": 57}
